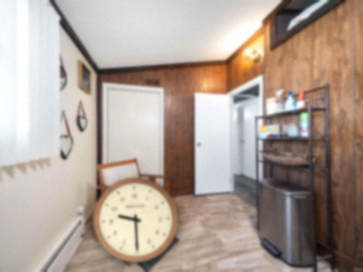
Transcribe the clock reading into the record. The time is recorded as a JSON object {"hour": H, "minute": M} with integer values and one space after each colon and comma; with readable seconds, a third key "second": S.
{"hour": 9, "minute": 30}
